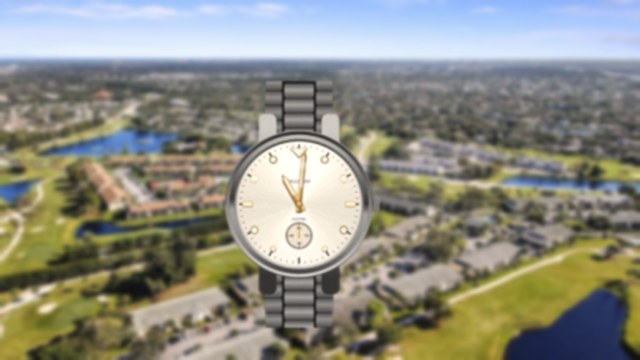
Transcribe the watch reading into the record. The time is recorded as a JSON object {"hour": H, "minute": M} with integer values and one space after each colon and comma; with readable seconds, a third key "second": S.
{"hour": 11, "minute": 1}
